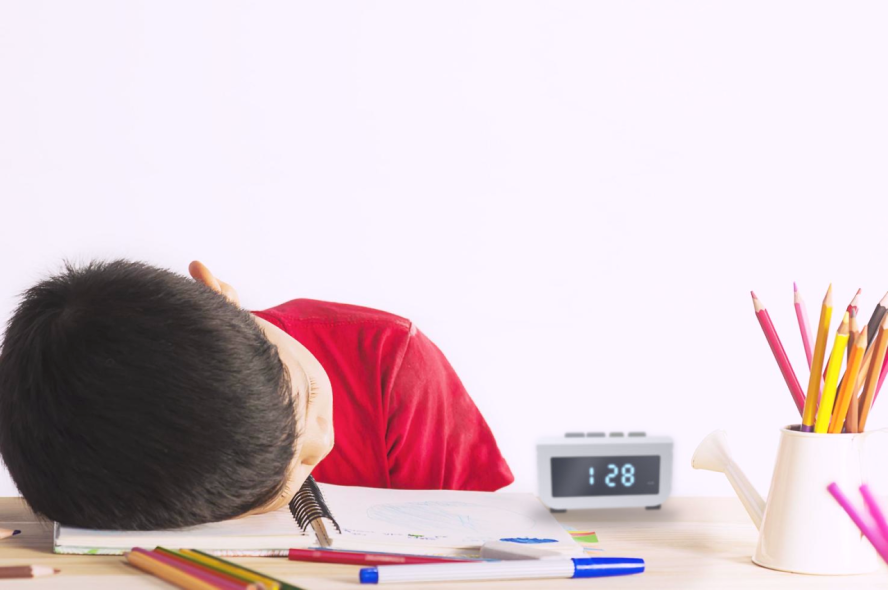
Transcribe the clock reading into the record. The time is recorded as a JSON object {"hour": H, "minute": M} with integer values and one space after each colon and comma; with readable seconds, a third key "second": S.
{"hour": 1, "minute": 28}
